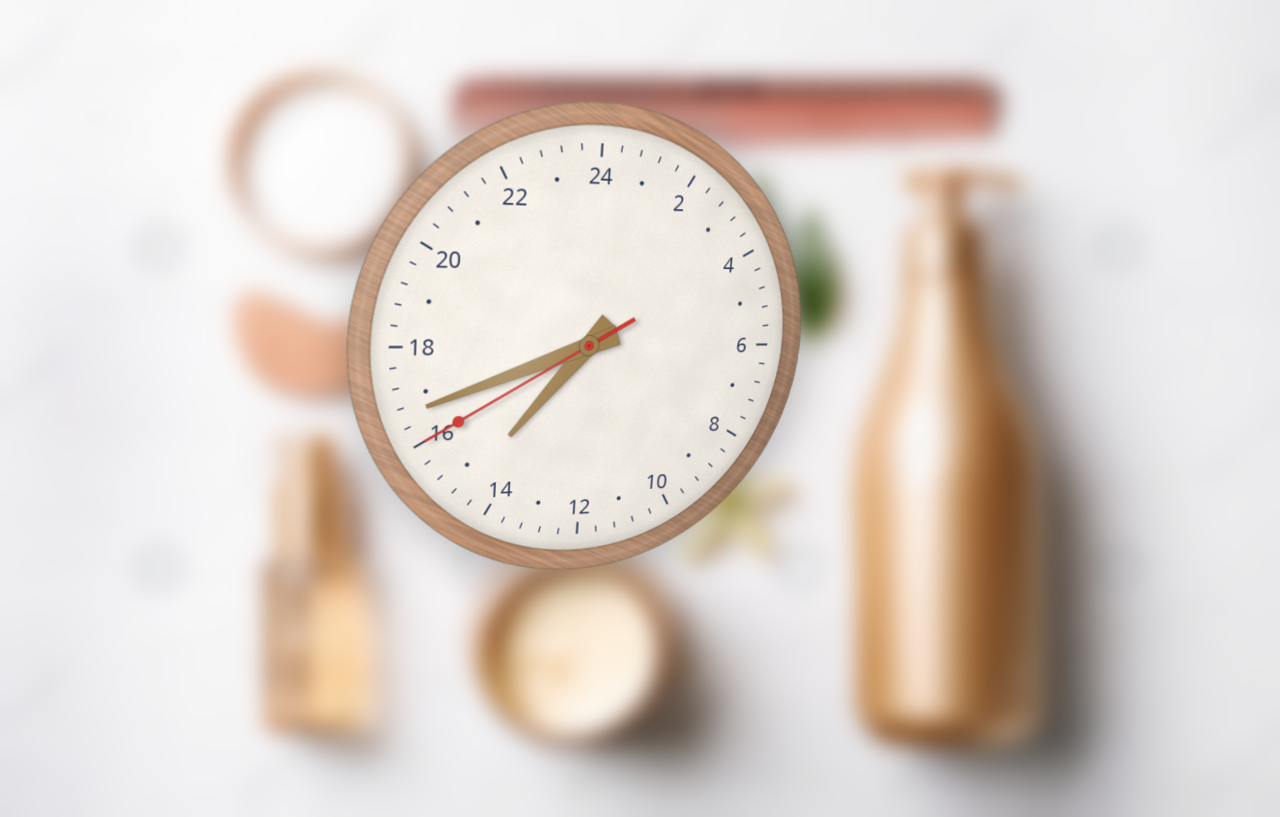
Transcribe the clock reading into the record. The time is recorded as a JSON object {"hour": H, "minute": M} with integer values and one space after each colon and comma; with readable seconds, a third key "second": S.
{"hour": 14, "minute": 41, "second": 40}
